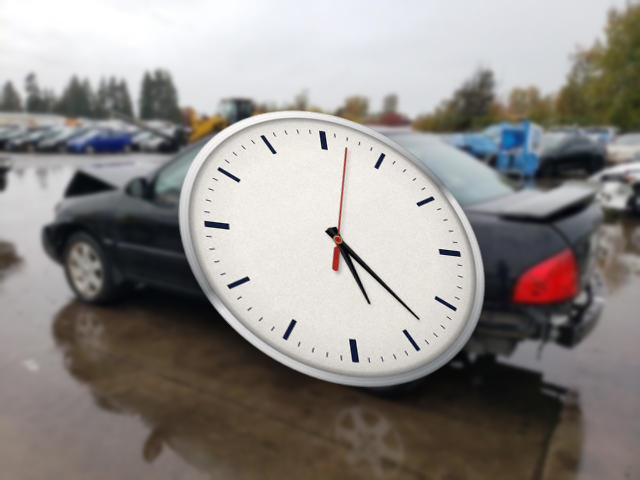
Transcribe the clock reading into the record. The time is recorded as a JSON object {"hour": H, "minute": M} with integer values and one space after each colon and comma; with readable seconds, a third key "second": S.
{"hour": 5, "minute": 23, "second": 2}
